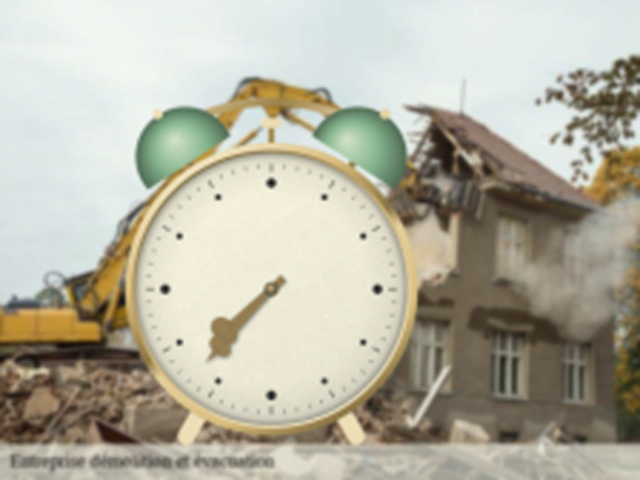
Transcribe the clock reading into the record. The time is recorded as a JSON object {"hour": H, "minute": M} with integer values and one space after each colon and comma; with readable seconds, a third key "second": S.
{"hour": 7, "minute": 37}
